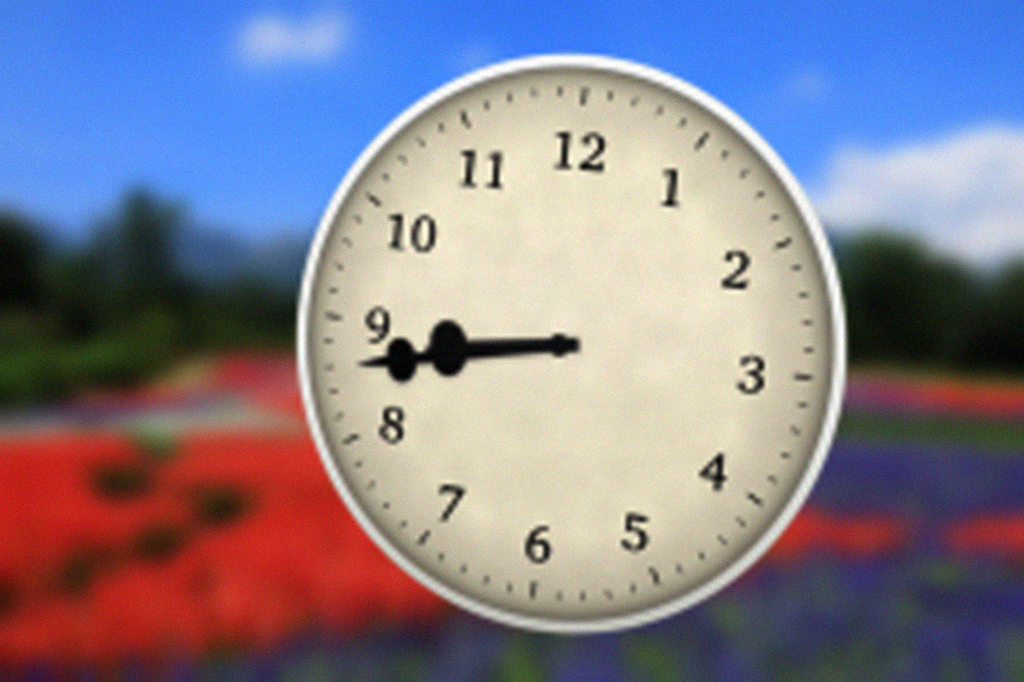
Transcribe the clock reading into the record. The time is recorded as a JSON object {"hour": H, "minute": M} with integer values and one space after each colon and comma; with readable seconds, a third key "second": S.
{"hour": 8, "minute": 43}
